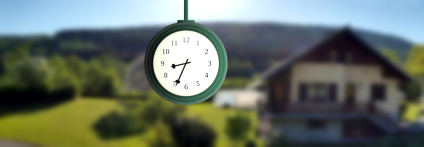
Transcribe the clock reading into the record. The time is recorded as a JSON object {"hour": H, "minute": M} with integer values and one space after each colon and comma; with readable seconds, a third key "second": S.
{"hour": 8, "minute": 34}
